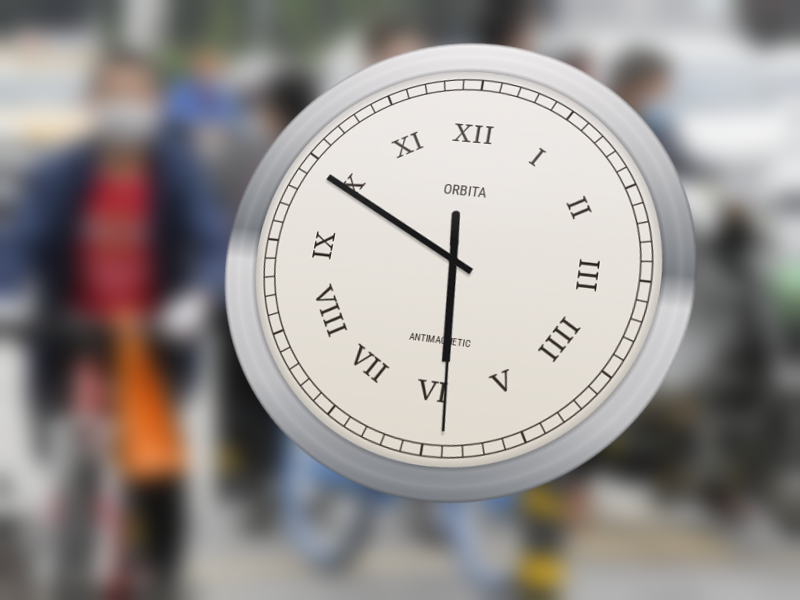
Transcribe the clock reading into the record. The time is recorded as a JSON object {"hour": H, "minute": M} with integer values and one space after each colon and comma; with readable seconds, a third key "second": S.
{"hour": 5, "minute": 49, "second": 29}
